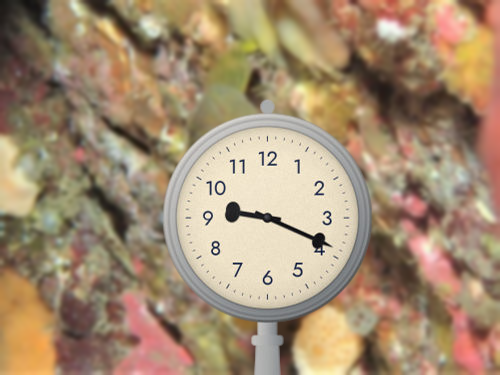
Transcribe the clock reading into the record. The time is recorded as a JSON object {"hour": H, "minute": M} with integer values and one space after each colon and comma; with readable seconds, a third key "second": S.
{"hour": 9, "minute": 19}
